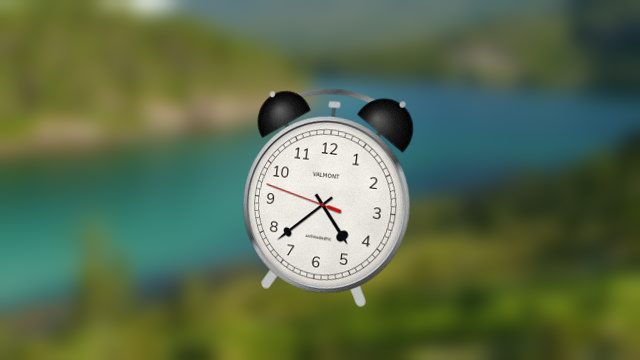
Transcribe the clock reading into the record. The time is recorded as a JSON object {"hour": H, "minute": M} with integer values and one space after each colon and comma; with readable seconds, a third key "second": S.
{"hour": 4, "minute": 37, "second": 47}
